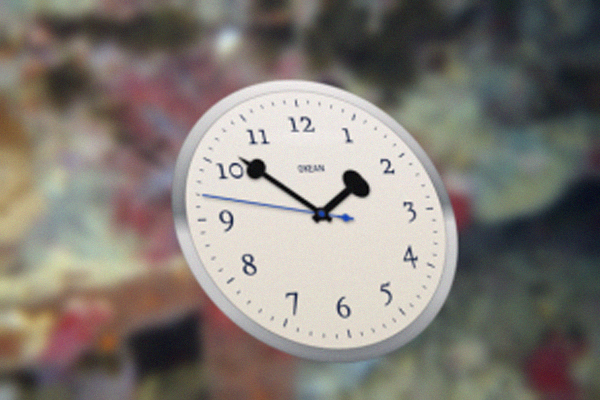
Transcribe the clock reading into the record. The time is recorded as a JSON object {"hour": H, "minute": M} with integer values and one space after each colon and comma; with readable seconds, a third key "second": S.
{"hour": 1, "minute": 51, "second": 47}
